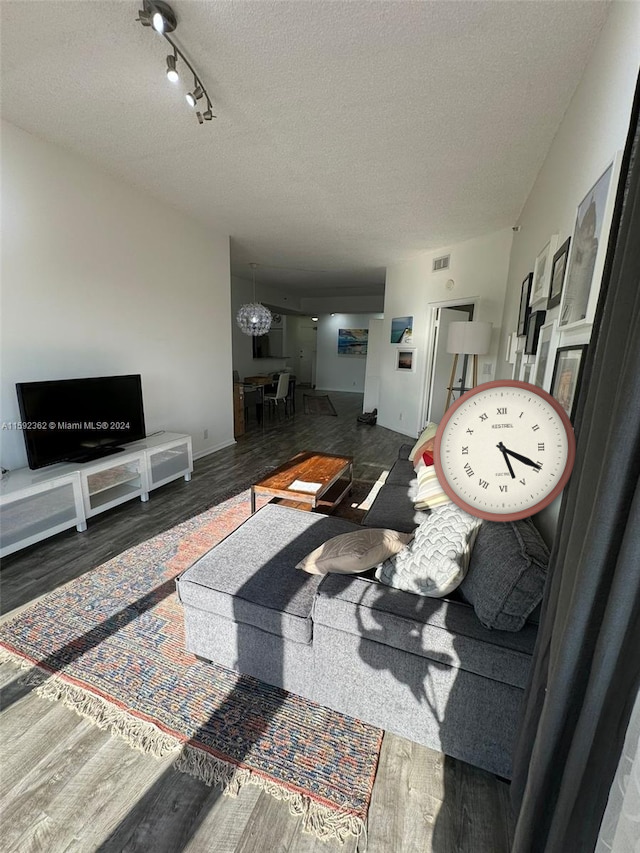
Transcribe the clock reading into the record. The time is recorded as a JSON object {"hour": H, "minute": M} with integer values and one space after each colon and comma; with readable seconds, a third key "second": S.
{"hour": 5, "minute": 20}
